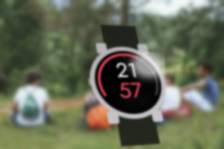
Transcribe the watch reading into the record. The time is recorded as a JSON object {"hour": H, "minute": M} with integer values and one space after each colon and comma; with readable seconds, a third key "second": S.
{"hour": 21, "minute": 57}
